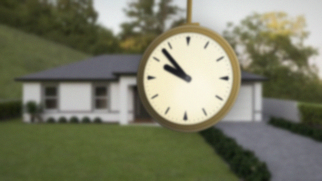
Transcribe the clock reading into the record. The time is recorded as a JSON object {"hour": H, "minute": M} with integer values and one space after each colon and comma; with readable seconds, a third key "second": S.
{"hour": 9, "minute": 53}
